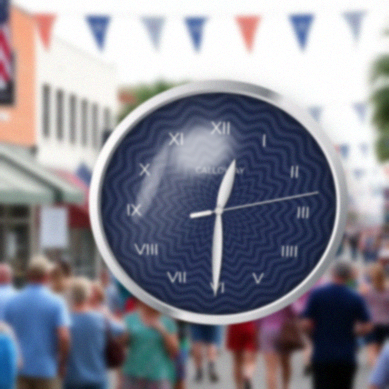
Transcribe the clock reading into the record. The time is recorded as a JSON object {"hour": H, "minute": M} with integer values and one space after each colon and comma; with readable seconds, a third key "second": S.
{"hour": 12, "minute": 30, "second": 13}
